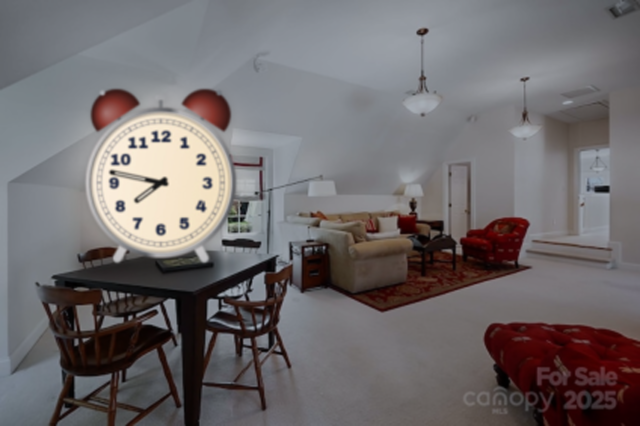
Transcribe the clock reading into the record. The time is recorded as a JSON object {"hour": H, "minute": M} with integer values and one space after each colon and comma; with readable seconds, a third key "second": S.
{"hour": 7, "minute": 47}
